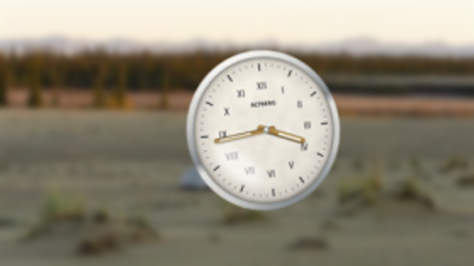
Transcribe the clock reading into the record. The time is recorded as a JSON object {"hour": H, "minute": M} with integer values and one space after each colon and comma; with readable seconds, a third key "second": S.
{"hour": 3, "minute": 44}
